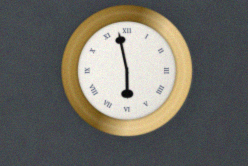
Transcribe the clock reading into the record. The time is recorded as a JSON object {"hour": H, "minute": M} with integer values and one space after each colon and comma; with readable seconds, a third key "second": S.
{"hour": 5, "minute": 58}
